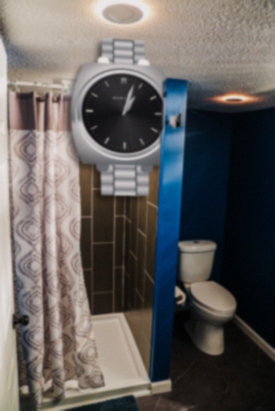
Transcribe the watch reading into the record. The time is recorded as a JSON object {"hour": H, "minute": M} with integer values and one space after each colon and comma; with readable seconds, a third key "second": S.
{"hour": 1, "minute": 3}
